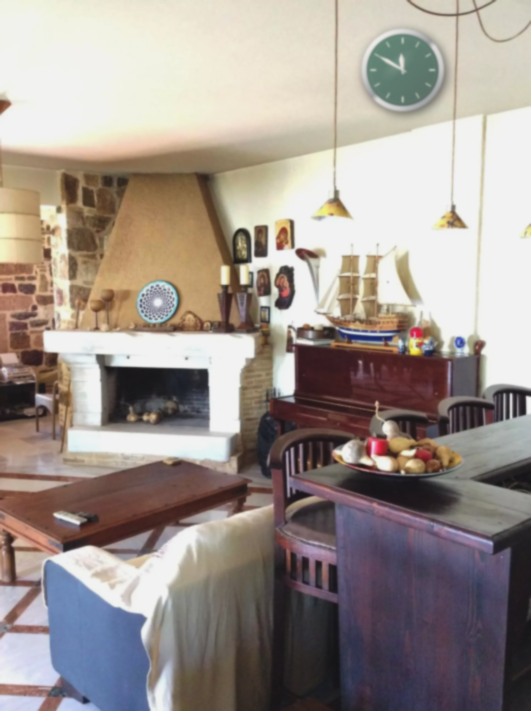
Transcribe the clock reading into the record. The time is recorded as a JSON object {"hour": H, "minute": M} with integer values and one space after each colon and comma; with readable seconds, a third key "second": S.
{"hour": 11, "minute": 50}
